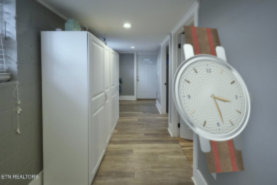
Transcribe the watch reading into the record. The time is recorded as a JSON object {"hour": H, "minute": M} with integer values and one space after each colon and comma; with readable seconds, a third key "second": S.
{"hour": 3, "minute": 28}
